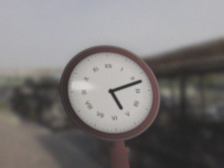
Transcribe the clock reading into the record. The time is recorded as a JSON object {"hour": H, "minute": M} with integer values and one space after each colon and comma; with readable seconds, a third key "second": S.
{"hour": 5, "minute": 12}
